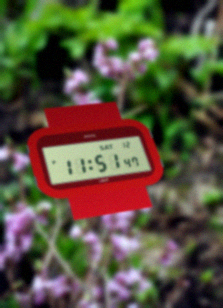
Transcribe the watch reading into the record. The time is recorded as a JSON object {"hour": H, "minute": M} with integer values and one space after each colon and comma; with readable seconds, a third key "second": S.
{"hour": 11, "minute": 51, "second": 47}
